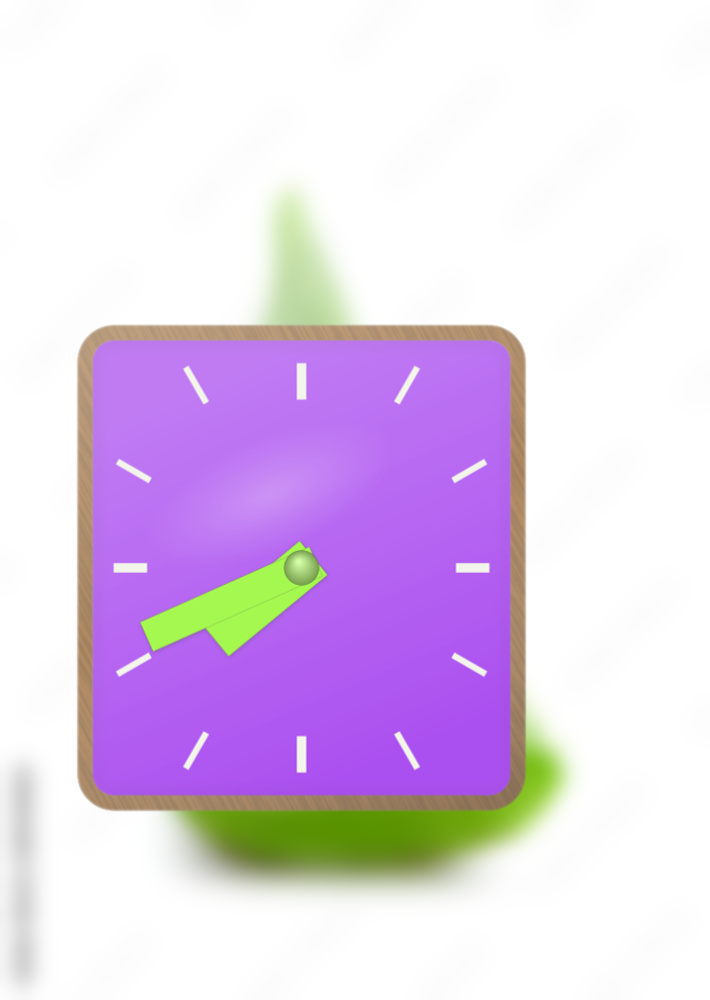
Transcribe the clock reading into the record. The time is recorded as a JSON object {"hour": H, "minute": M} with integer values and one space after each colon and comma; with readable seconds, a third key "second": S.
{"hour": 7, "minute": 41}
